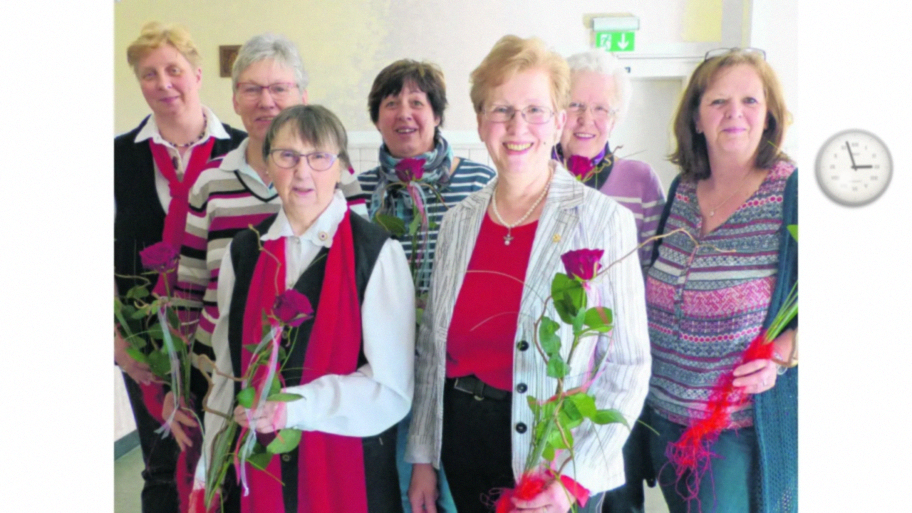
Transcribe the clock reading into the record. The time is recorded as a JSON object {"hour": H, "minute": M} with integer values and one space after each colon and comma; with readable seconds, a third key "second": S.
{"hour": 2, "minute": 57}
